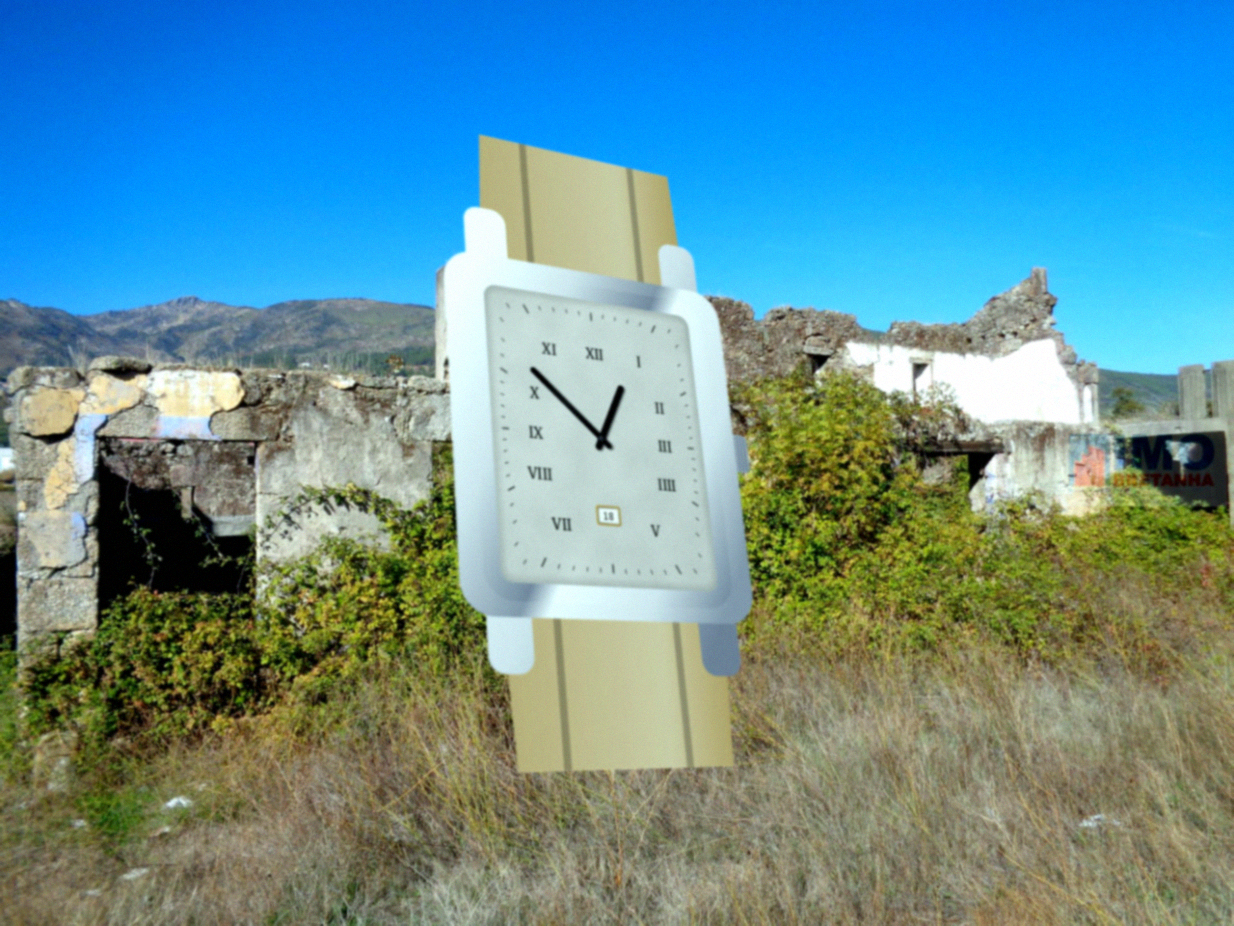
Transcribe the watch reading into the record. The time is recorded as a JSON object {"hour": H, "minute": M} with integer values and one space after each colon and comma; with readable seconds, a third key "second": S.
{"hour": 12, "minute": 52}
